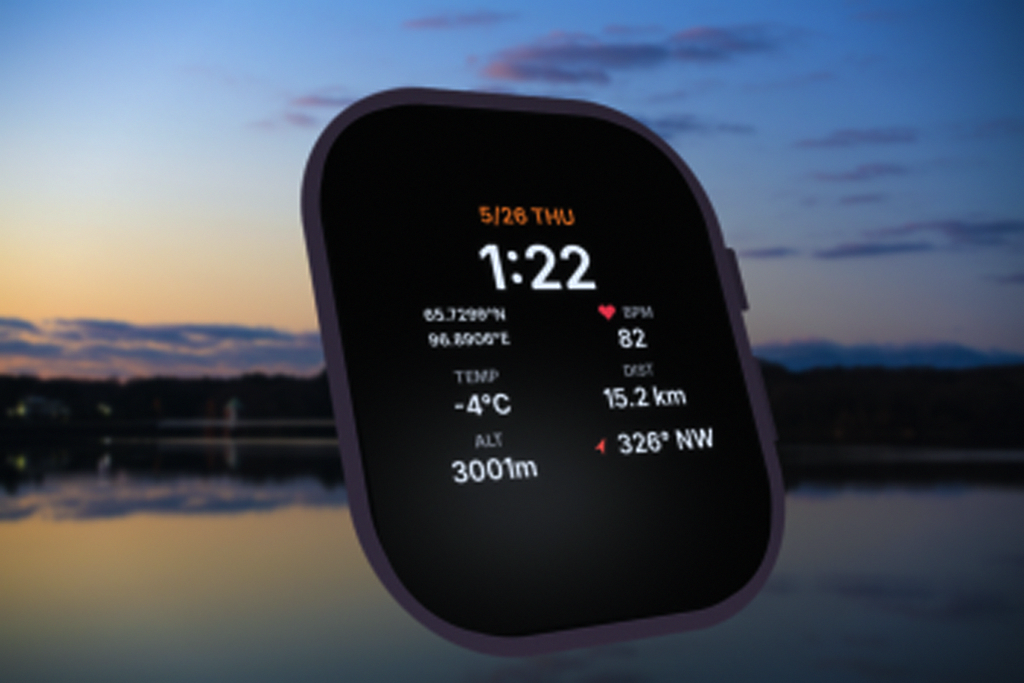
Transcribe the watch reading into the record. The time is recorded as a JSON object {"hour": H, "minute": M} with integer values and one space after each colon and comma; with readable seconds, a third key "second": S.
{"hour": 1, "minute": 22}
